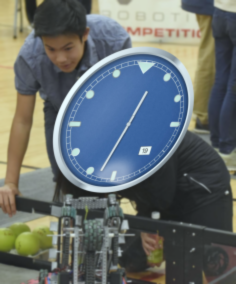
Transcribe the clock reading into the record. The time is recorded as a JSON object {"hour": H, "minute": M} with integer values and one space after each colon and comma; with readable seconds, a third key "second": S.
{"hour": 12, "minute": 33}
